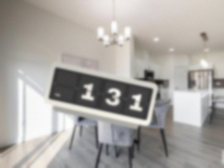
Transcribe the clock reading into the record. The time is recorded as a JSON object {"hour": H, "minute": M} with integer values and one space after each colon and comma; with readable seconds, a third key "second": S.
{"hour": 1, "minute": 31}
